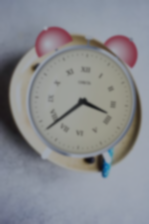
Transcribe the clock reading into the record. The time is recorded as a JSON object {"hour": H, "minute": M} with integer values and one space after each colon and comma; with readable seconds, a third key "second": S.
{"hour": 3, "minute": 38}
